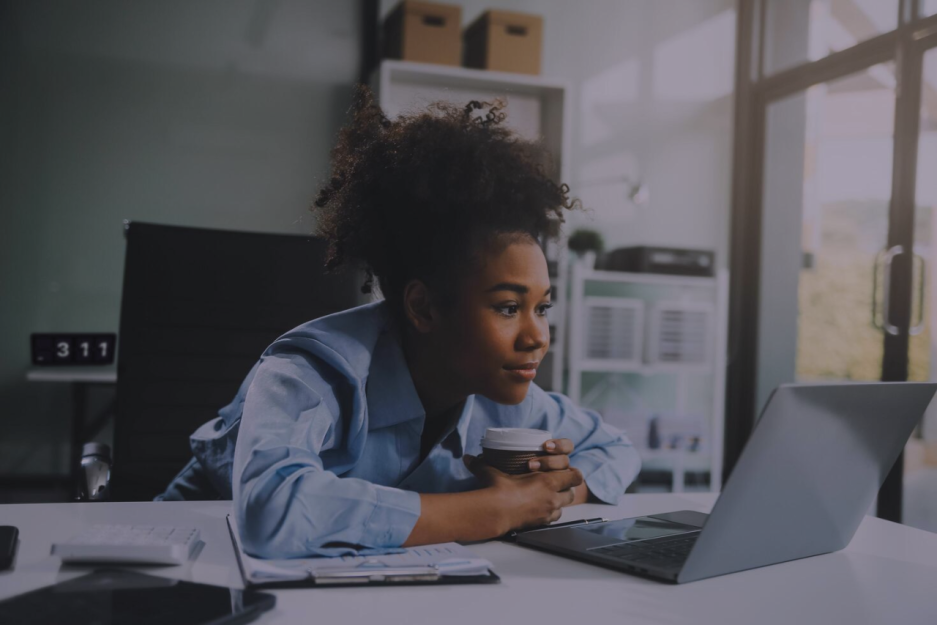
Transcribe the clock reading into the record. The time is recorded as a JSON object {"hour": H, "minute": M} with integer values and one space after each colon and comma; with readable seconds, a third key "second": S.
{"hour": 3, "minute": 11}
